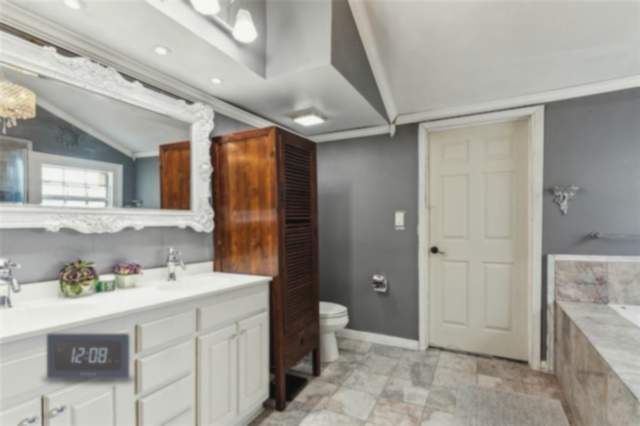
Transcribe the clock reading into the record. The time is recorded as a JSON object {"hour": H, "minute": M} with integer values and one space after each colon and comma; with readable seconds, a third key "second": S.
{"hour": 12, "minute": 8}
